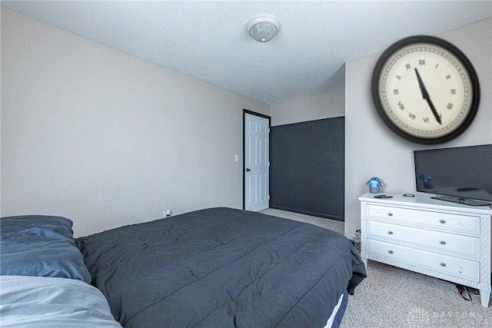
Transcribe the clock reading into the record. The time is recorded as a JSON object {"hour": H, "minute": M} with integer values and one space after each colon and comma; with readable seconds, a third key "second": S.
{"hour": 11, "minute": 26}
